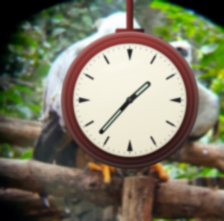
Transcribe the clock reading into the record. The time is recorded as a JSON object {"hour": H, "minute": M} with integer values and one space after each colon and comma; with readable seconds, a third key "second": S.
{"hour": 1, "minute": 37}
